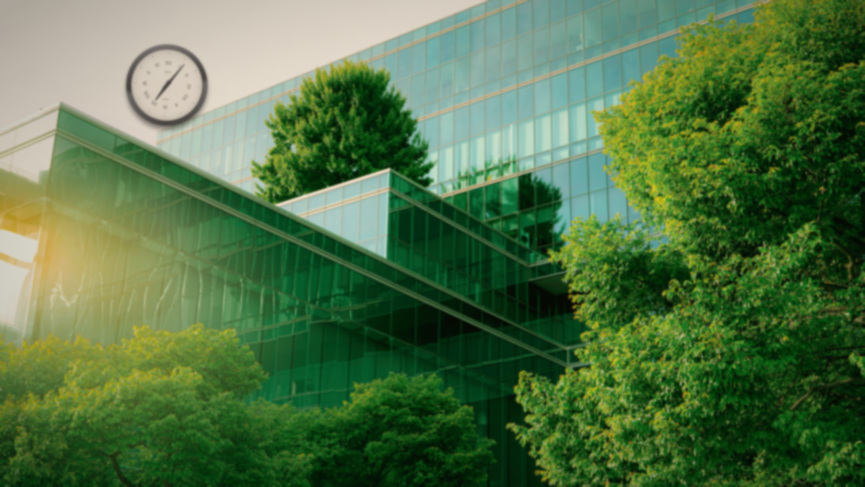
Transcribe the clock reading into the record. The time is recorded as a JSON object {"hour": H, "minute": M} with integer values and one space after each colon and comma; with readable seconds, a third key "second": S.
{"hour": 7, "minute": 6}
